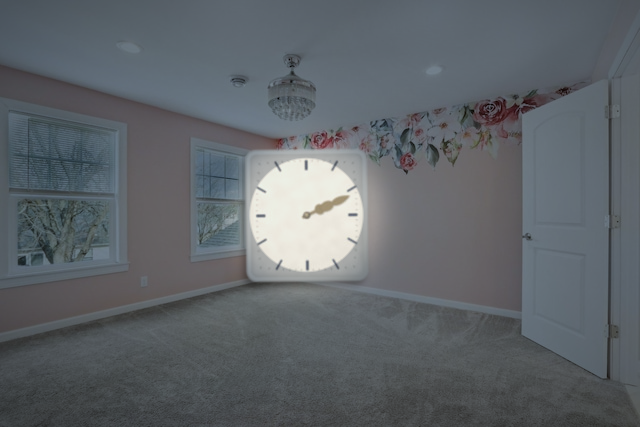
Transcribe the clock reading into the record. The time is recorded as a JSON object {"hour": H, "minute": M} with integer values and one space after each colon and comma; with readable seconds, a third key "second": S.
{"hour": 2, "minute": 11}
